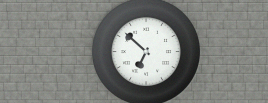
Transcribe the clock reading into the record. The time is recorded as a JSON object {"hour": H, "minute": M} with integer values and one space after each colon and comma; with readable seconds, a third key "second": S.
{"hour": 6, "minute": 52}
